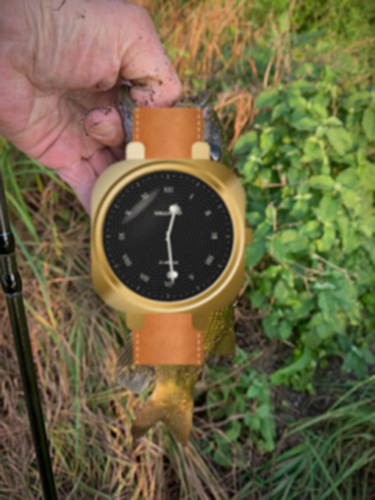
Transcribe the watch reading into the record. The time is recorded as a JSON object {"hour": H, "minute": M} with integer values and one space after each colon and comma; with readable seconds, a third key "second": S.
{"hour": 12, "minute": 29}
